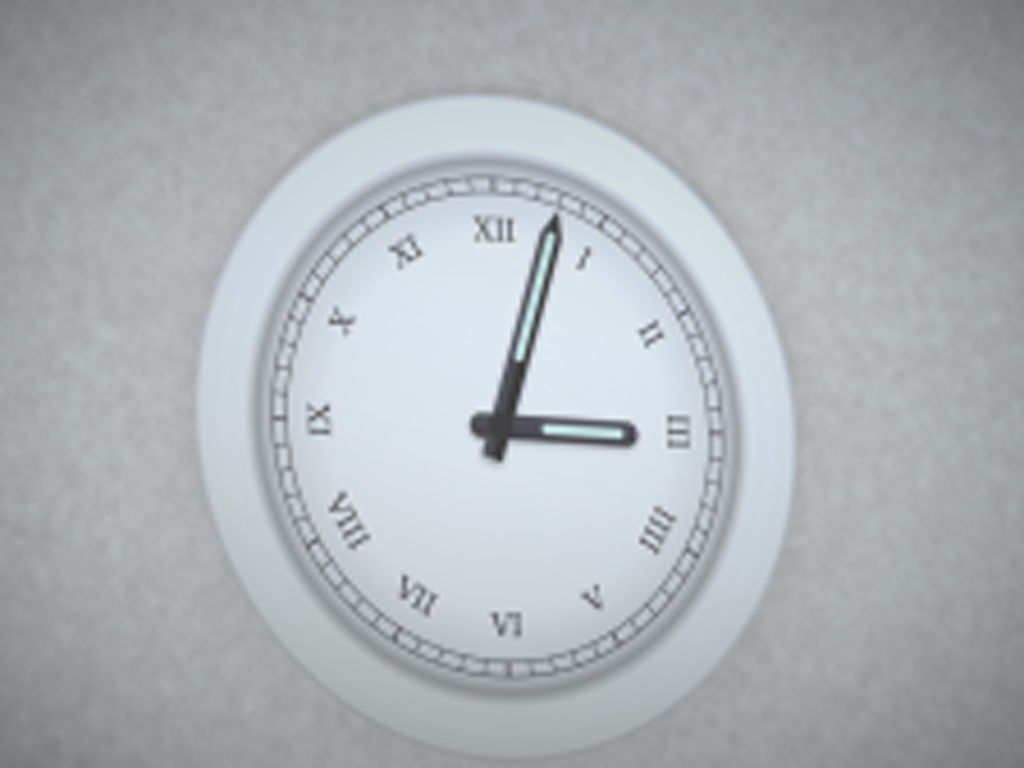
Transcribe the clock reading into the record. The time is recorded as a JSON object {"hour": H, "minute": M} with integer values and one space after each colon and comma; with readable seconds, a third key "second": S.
{"hour": 3, "minute": 3}
